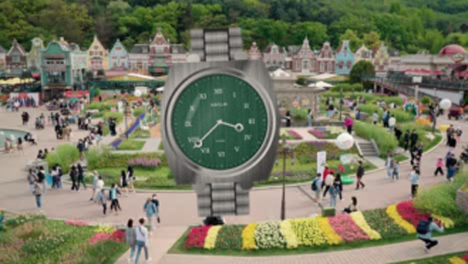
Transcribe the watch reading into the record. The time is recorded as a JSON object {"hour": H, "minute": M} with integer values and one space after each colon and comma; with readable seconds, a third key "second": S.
{"hour": 3, "minute": 38}
